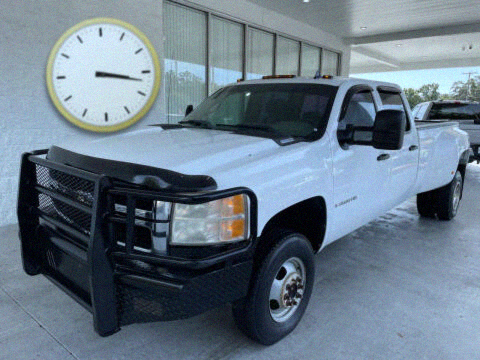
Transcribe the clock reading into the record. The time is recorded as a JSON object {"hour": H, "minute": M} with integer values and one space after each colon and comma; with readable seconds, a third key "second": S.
{"hour": 3, "minute": 17}
